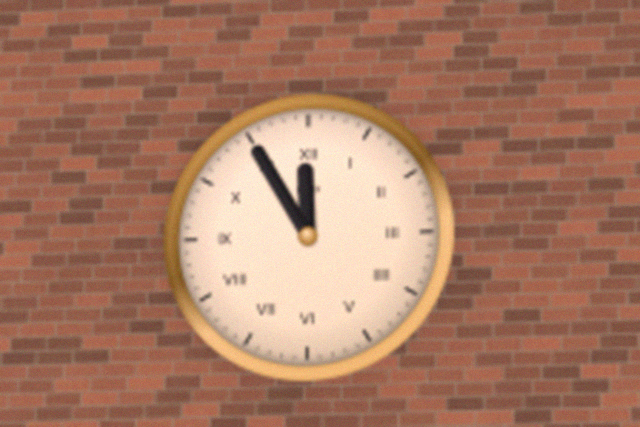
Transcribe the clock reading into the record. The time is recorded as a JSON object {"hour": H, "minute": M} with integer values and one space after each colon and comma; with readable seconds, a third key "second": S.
{"hour": 11, "minute": 55}
